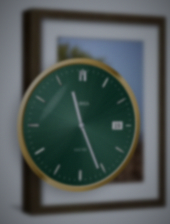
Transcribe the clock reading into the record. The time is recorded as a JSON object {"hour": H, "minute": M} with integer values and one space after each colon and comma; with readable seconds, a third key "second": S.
{"hour": 11, "minute": 26}
